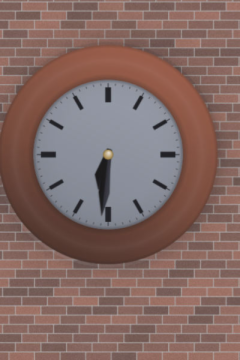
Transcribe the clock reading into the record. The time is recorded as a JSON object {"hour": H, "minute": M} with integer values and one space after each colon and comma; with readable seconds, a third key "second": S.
{"hour": 6, "minute": 31}
